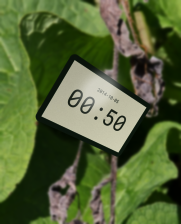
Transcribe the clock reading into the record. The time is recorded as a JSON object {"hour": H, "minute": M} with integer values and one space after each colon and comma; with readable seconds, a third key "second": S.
{"hour": 0, "minute": 50}
